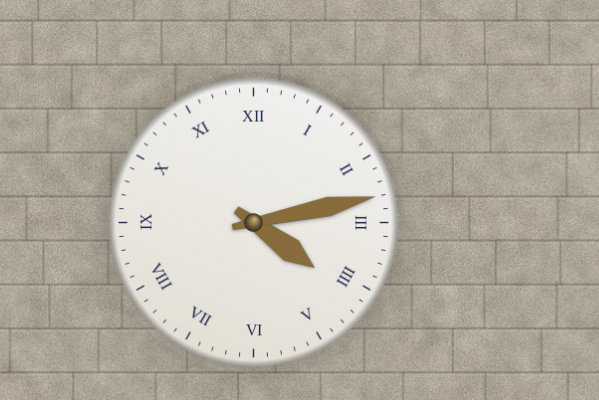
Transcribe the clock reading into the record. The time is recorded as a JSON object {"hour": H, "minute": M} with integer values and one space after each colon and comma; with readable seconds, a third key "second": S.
{"hour": 4, "minute": 13}
